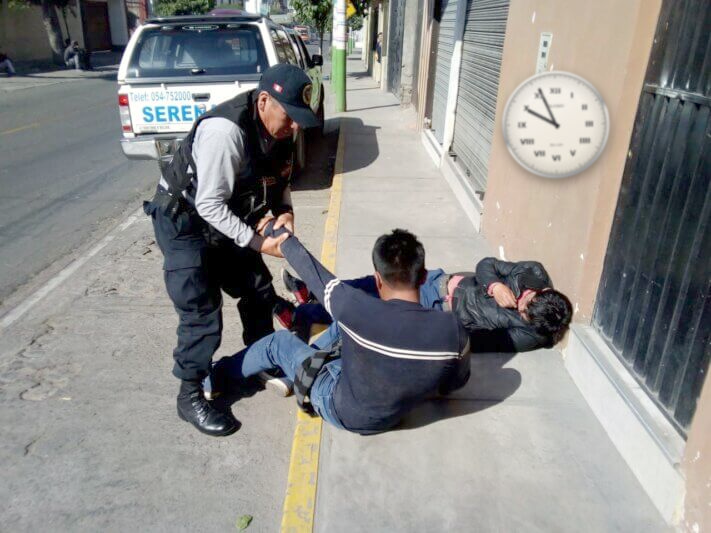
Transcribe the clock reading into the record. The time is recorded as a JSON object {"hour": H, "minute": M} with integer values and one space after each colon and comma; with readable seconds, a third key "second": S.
{"hour": 9, "minute": 56}
